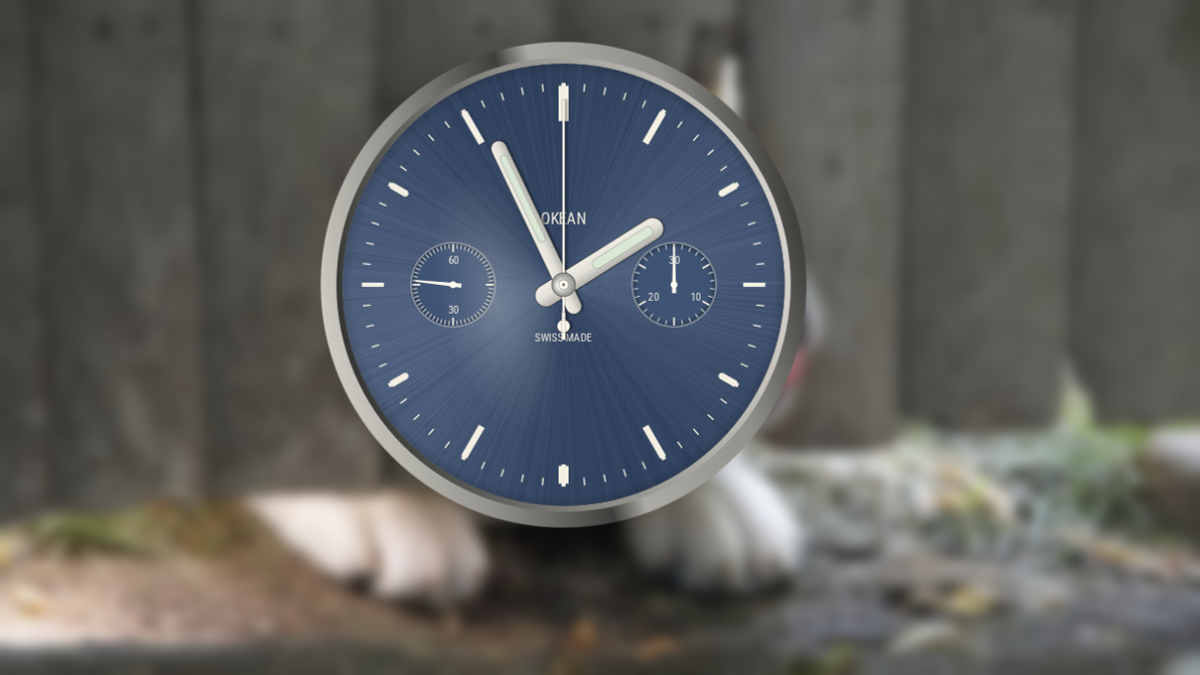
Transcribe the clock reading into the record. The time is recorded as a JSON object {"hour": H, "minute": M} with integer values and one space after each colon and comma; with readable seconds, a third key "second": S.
{"hour": 1, "minute": 55, "second": 46}
